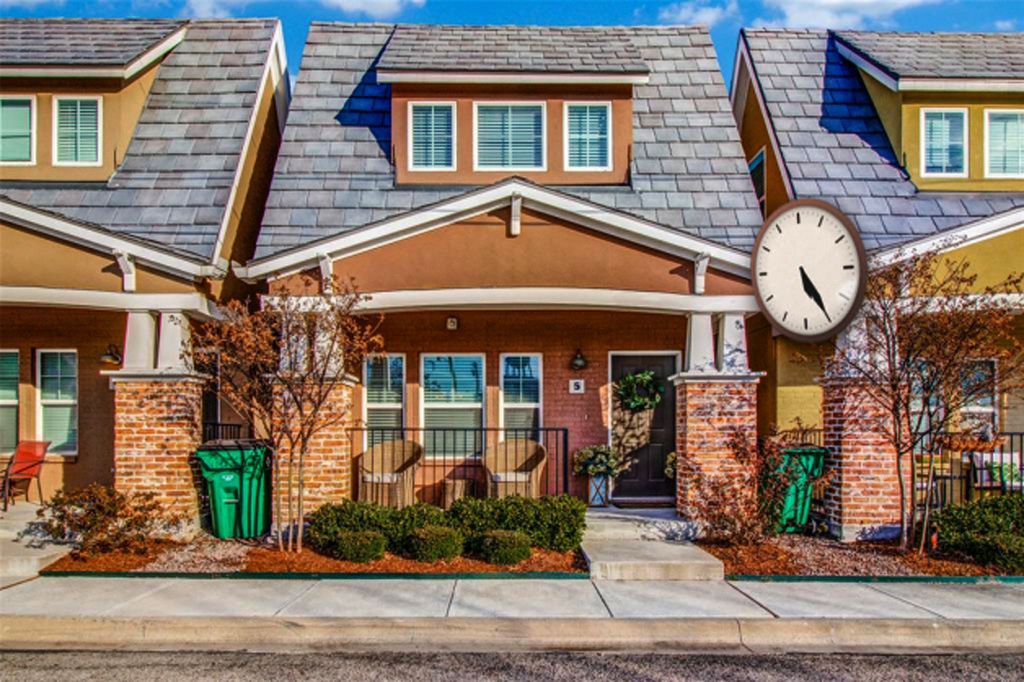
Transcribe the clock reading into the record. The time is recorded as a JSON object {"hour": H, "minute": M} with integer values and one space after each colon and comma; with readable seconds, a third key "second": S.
{"hour": 5, "minute": 25}
